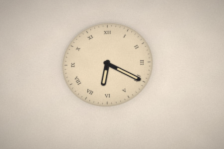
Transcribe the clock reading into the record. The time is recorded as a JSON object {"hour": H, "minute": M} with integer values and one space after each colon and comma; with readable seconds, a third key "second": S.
{"hour": 6, "minute": 20}
